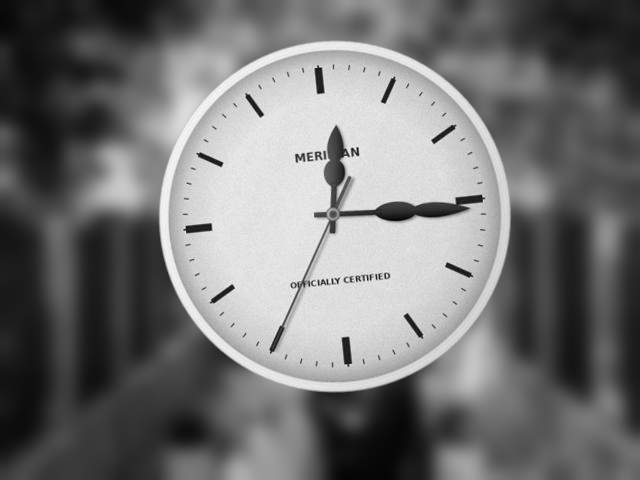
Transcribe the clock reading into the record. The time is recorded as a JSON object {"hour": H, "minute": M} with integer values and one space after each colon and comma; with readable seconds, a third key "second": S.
{"hour": 12, "minute": 15, "second": 35}
